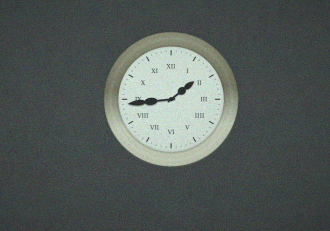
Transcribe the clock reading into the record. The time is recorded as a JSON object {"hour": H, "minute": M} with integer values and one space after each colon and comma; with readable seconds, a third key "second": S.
{"hour": 1, "minute": 44}
